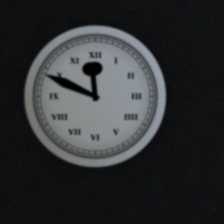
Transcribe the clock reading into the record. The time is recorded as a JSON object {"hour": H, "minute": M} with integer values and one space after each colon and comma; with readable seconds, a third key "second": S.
{"hour": 11, "minute": 49}
